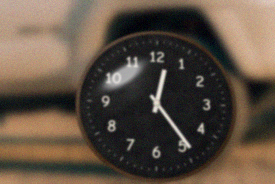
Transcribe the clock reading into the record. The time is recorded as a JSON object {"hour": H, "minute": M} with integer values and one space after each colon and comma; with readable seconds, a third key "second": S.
{"hour": 12, "minute": 24}
